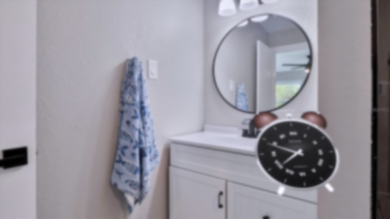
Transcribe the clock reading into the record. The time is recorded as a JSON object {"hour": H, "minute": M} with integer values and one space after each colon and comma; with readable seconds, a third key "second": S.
{"hour": 7, "minute": 49}
